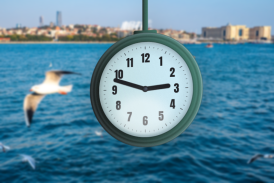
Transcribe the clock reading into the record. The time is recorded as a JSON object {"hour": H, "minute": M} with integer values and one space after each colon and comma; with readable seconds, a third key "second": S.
{"hour": 2, "minute": 48}
